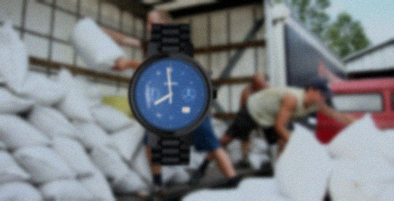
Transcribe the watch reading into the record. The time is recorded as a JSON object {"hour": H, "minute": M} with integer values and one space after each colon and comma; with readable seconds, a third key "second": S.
{"hour": 7, "minute": 59}
